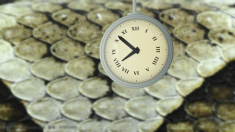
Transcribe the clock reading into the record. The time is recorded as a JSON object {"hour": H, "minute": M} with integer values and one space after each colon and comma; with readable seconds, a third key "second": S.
{"hour": 7, "minute": 52}
